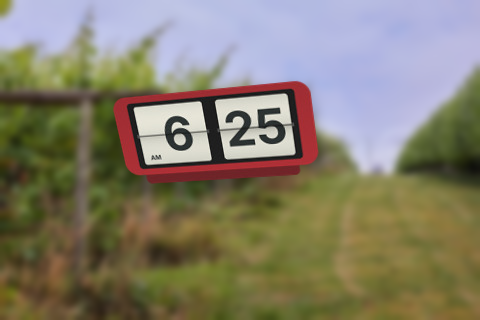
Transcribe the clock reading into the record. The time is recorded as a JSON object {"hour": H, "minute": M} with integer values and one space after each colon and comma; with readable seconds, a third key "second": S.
{"hour": 6, "minute": 25}
